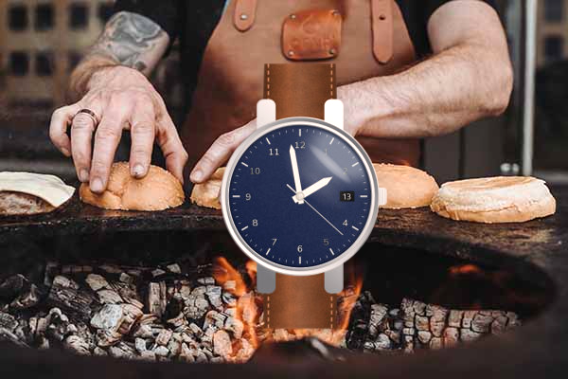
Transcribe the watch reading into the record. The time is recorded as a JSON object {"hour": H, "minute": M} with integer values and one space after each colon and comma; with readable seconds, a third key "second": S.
{"hour": 1, "minute": 58, "second": 22}
